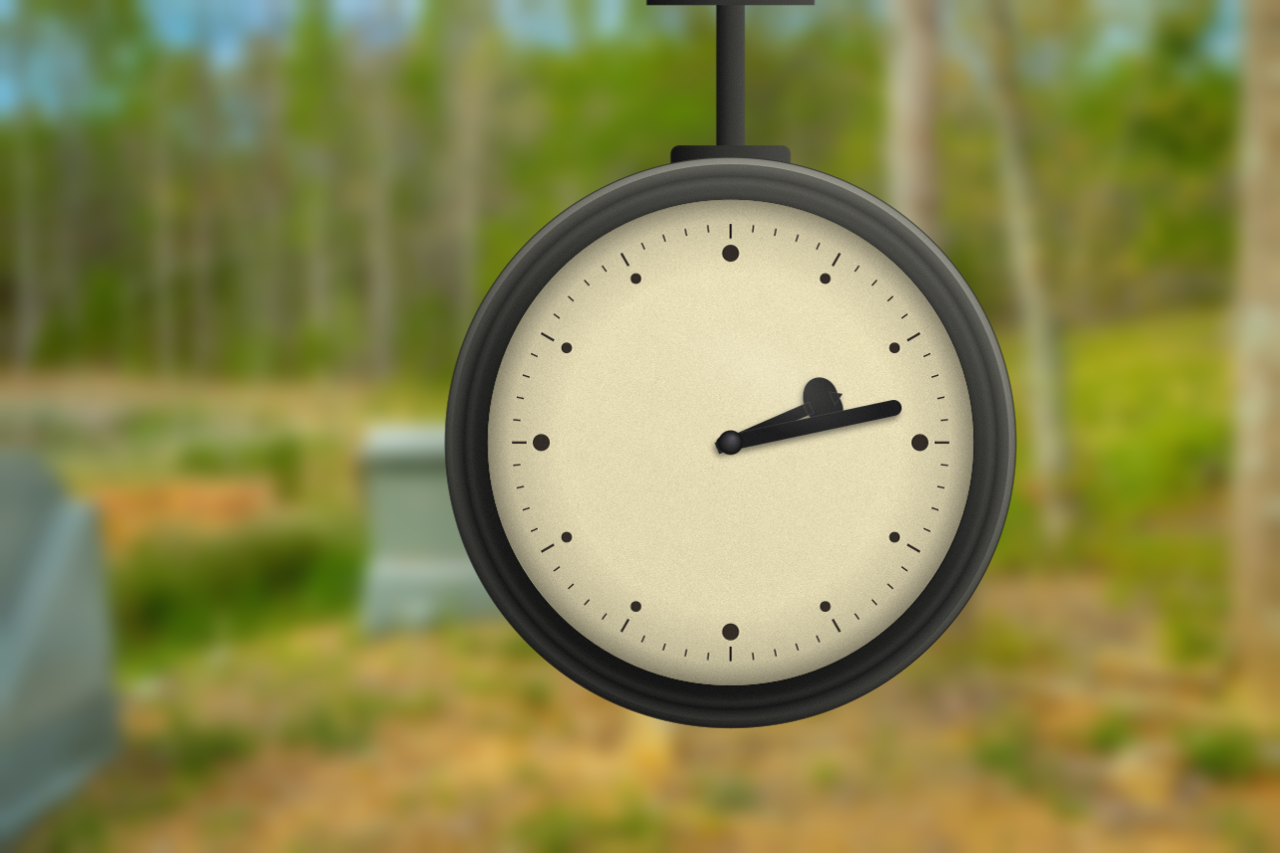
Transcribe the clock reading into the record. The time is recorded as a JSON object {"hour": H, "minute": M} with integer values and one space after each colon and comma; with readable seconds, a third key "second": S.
{"hour": 2, "minute": 13}
